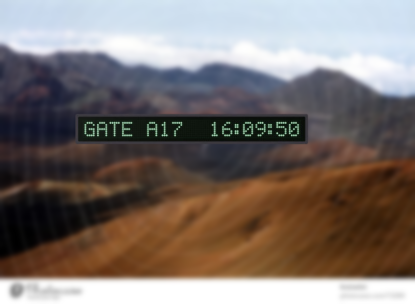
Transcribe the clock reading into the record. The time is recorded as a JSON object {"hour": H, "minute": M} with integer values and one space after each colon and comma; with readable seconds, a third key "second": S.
{"hour": 16, "minute": 9, "second": 50}
